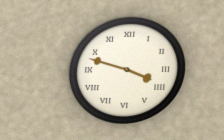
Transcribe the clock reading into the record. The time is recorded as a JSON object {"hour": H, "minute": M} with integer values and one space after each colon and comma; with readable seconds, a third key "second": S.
{"hour": 3, "minute": 48}
